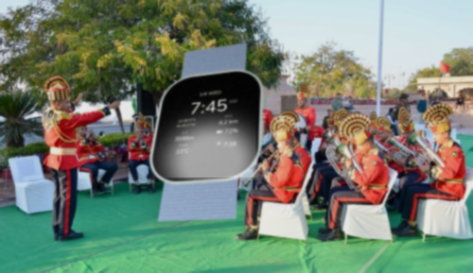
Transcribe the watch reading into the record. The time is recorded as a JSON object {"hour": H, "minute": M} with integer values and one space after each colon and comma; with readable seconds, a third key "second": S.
{"hour": 7, "minute": 45}
